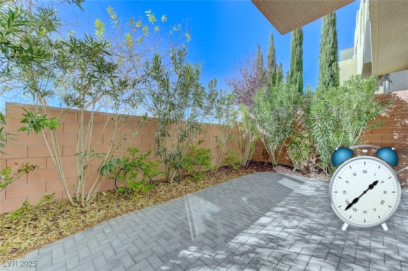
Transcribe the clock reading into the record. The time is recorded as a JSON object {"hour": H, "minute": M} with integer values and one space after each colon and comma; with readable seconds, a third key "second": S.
{"hour": 1, "minute": 38}
